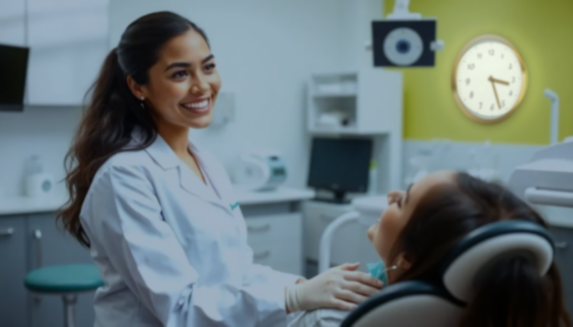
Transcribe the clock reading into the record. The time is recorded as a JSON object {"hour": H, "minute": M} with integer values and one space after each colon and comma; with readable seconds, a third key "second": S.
{"hour": 3, "minute": 27}
